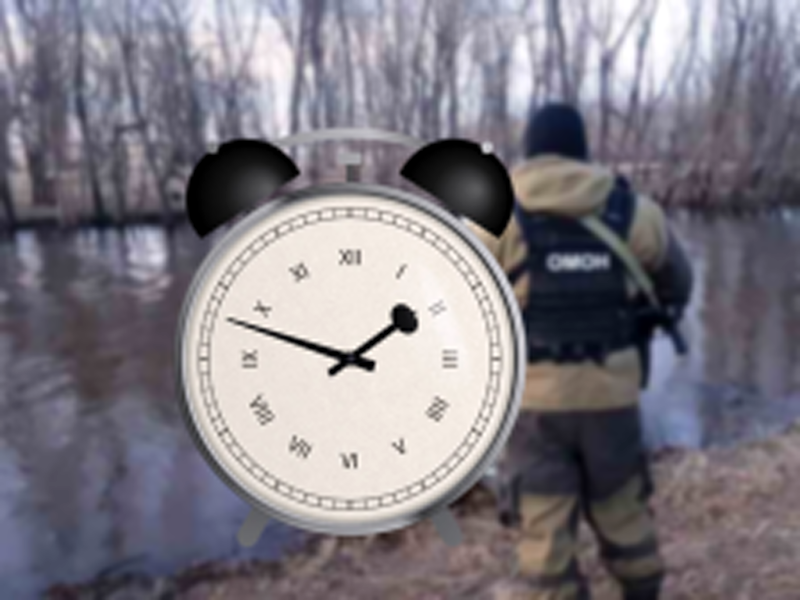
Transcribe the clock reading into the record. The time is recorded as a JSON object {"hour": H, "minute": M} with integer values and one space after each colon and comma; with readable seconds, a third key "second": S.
{"hour": 1, "minute": 48}
